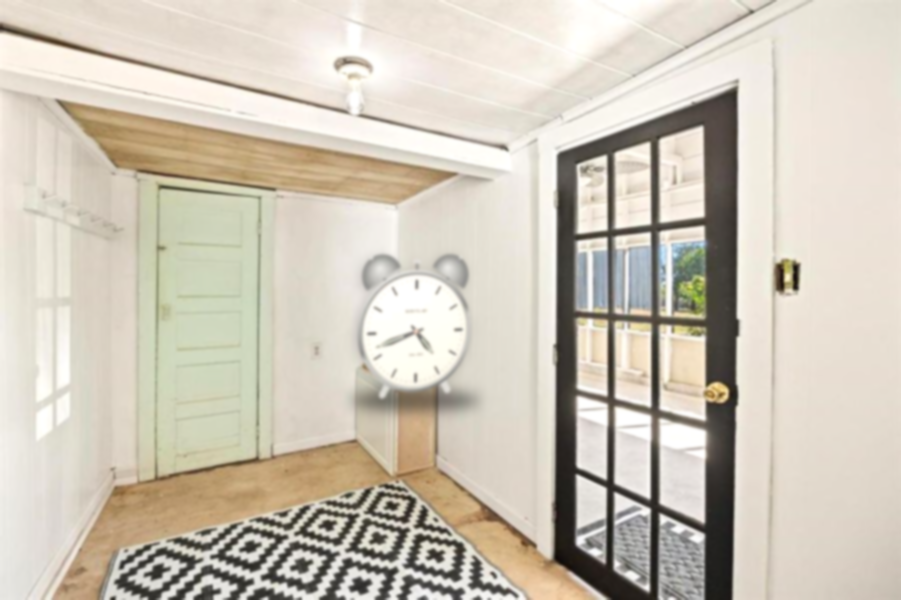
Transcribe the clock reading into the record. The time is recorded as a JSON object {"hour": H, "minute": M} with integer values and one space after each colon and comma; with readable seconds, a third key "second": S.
{"hour": 4, "minute": 42}
